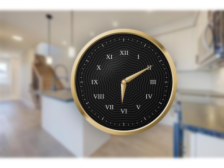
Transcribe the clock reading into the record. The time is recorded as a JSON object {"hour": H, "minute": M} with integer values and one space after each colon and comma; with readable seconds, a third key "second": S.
{"hour": 6, "minute": 10}
